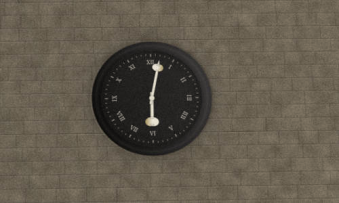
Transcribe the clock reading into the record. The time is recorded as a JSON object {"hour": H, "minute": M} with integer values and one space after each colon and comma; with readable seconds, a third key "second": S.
{"hour": 6, "minute": 2}
